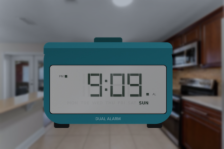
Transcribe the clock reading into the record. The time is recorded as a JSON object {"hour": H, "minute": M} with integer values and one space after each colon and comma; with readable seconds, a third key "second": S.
{"hour": 9, "minute": 9}
